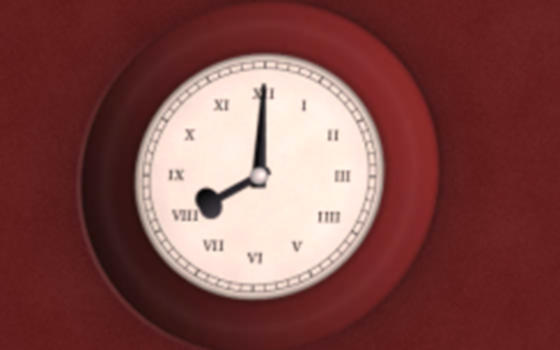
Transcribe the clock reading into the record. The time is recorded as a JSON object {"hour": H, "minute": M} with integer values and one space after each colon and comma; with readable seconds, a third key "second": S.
{"hour": 8, "minute": 0}
